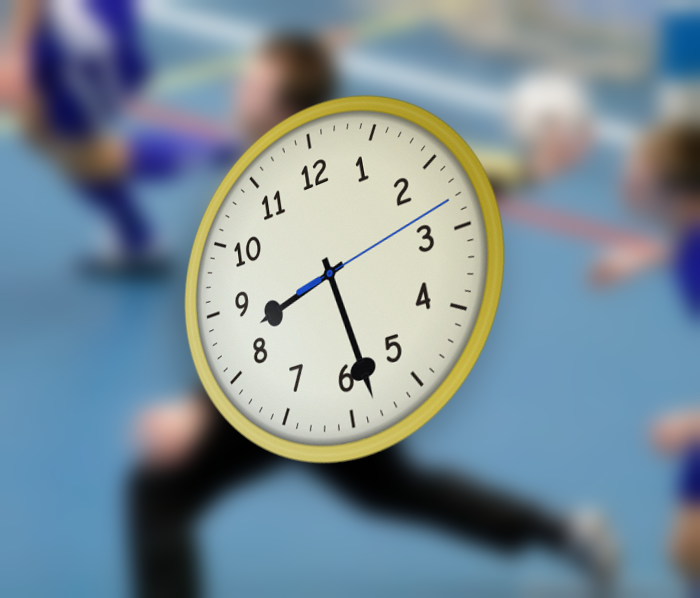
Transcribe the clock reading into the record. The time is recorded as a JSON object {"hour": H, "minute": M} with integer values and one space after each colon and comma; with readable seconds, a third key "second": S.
{"hour": 8, "minute": 28, "second": 13}
